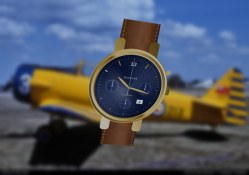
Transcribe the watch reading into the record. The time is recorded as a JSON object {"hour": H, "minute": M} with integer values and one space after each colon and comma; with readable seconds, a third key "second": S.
{"hour": 10, "minute": 17}
